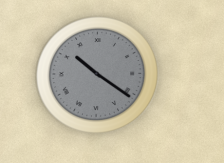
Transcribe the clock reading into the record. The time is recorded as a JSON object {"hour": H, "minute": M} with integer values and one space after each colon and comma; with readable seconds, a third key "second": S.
{"hour": 10, "minute": 21}
